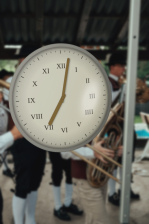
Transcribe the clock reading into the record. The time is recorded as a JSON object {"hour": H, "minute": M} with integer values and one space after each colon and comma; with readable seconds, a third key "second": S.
{"hour": 7, "minute": 2}
